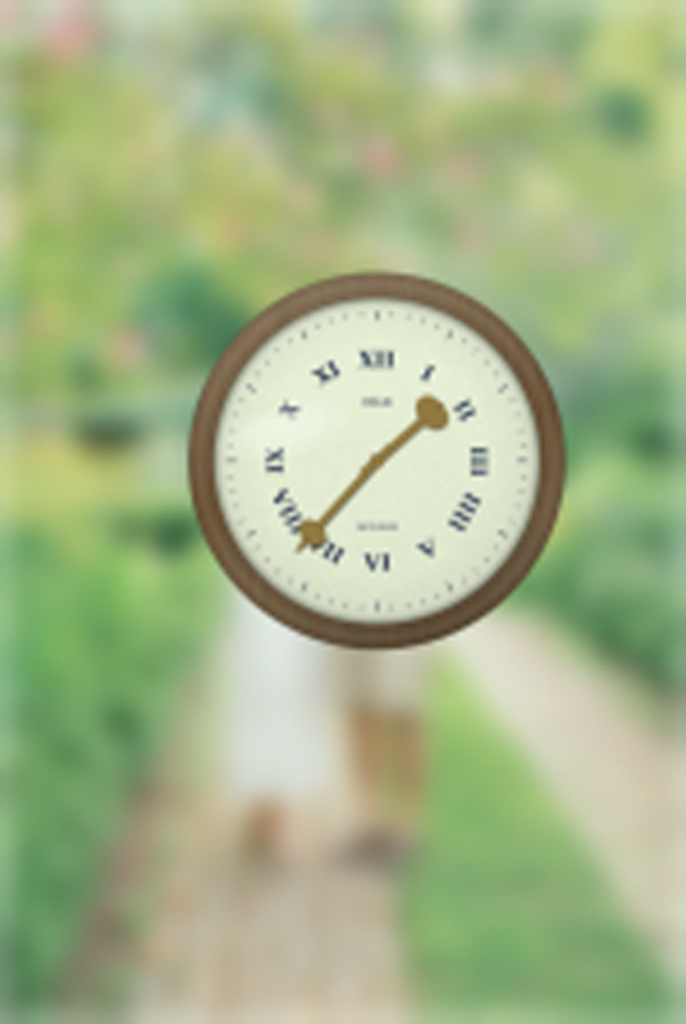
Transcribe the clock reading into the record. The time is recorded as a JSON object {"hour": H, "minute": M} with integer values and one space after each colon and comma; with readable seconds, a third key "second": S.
{"hour": 1, "minute": 37}
